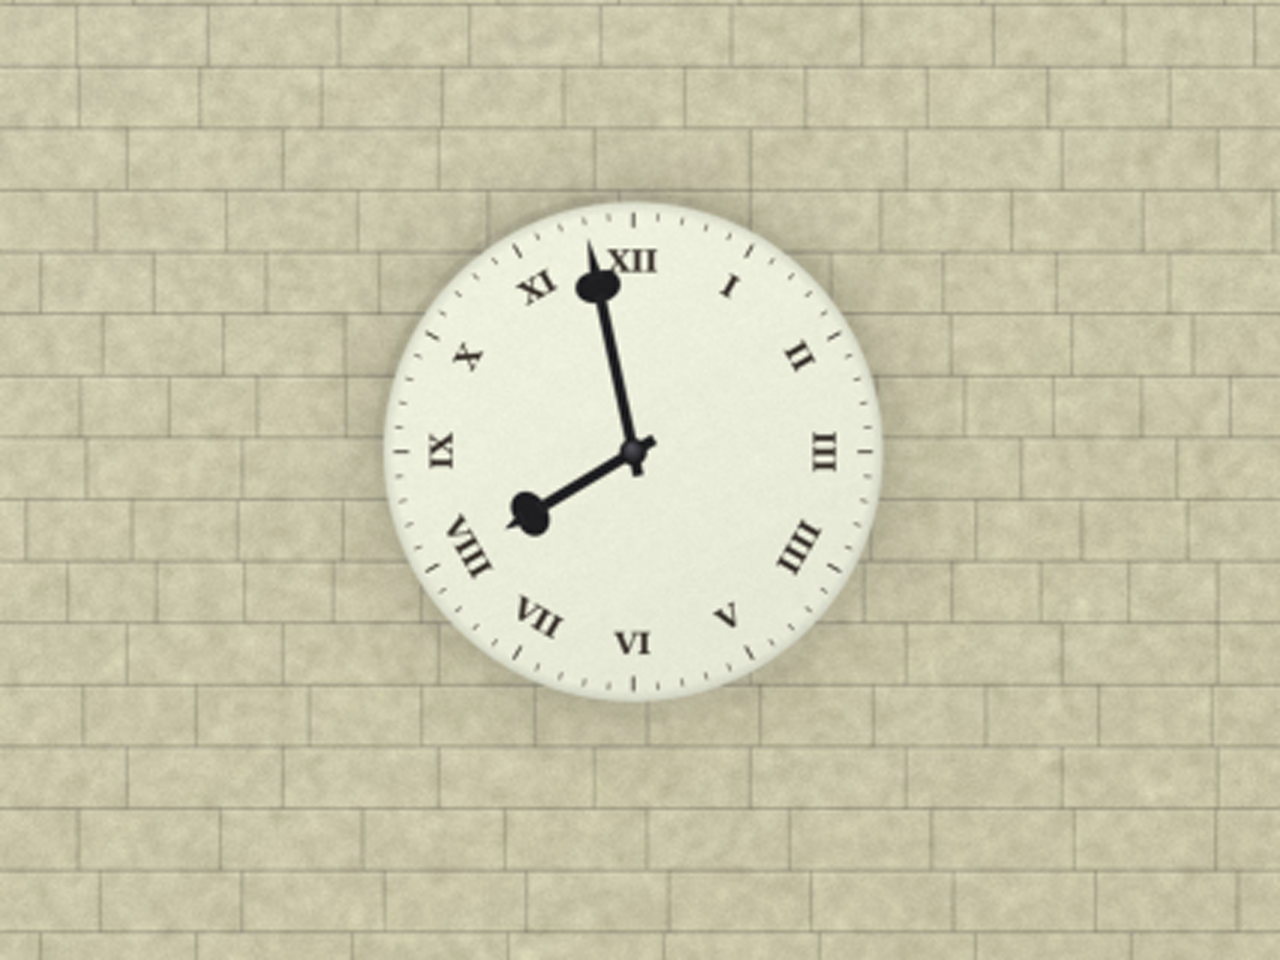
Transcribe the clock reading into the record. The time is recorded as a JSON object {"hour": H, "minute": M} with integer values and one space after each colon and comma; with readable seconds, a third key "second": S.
{"hour": 7, "minute": 58}
